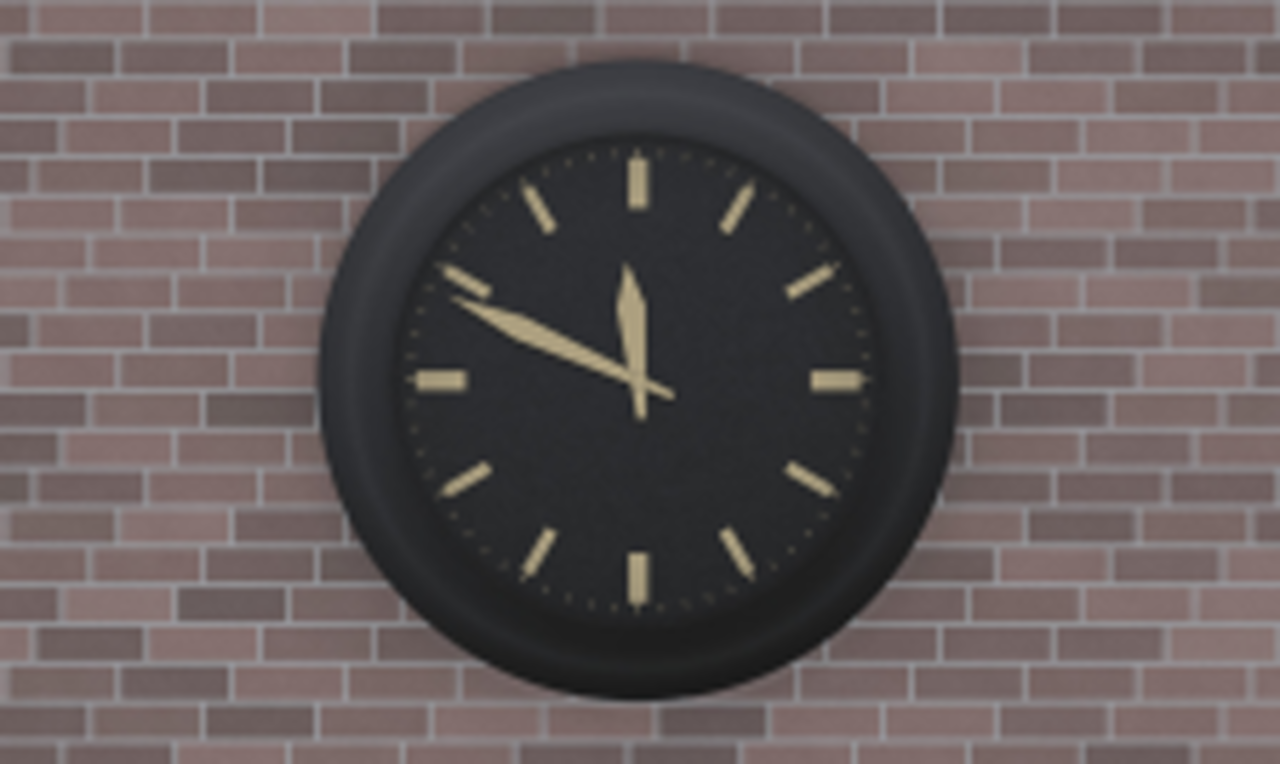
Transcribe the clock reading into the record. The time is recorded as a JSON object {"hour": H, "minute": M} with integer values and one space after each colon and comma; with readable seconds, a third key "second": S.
{"hour": 11, "minute": 49}
